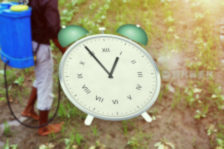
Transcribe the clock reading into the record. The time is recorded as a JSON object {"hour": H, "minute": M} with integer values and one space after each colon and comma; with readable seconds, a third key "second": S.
{"hour": 12, "minute": 55}
